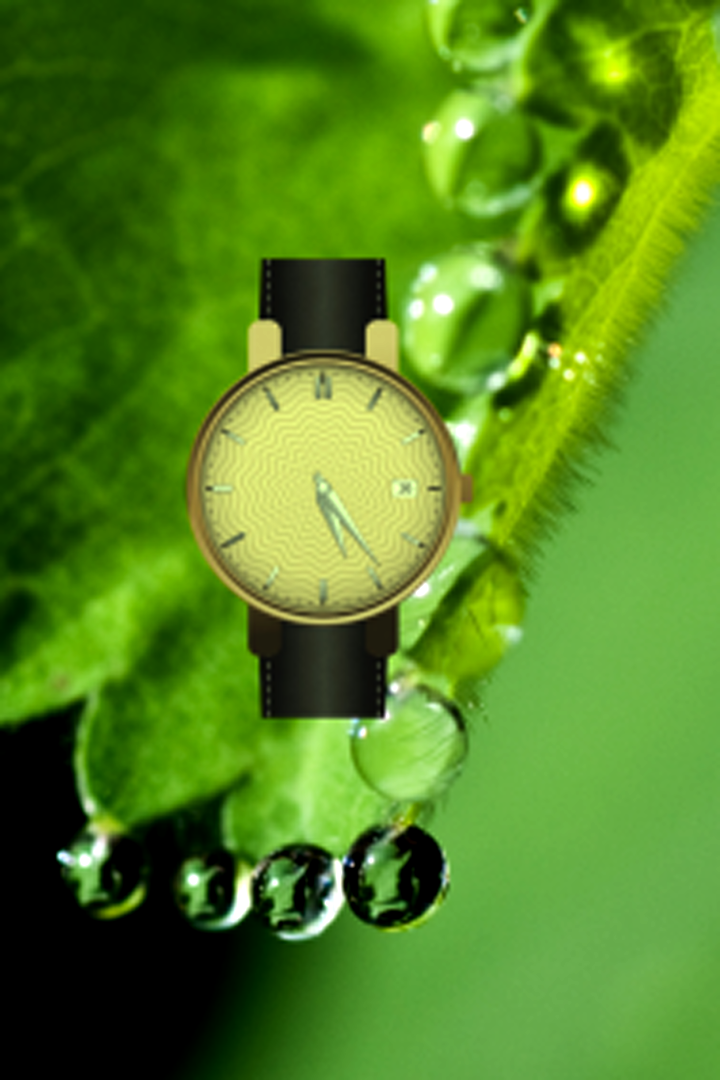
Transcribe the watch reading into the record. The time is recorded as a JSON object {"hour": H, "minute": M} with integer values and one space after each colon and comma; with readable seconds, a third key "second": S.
{"hour": 5, "minute": 24}
